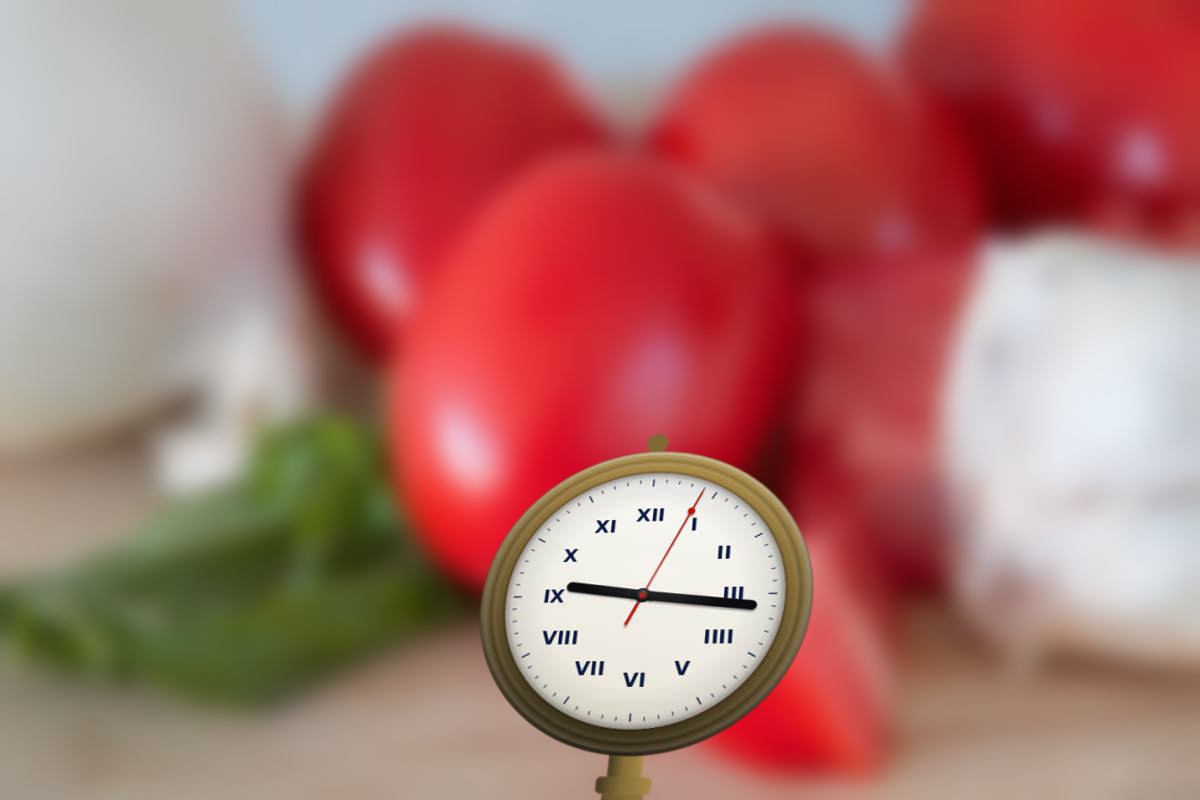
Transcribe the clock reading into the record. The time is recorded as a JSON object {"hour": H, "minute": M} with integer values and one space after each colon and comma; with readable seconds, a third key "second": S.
{"hour": 9, "minute": 16, "second": 4}
